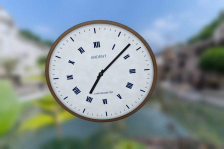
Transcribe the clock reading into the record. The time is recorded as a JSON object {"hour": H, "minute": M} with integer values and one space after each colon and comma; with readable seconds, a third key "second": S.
{"hour": 7, "minute": 8}
